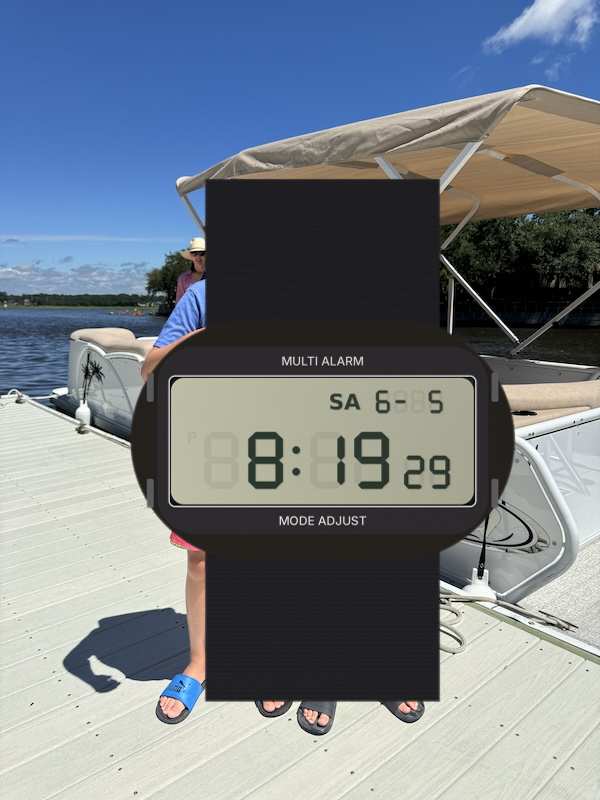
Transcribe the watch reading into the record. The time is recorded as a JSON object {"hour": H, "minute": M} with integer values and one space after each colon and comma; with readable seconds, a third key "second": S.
{"hour": 8, "minute": 19, "second": 29}
